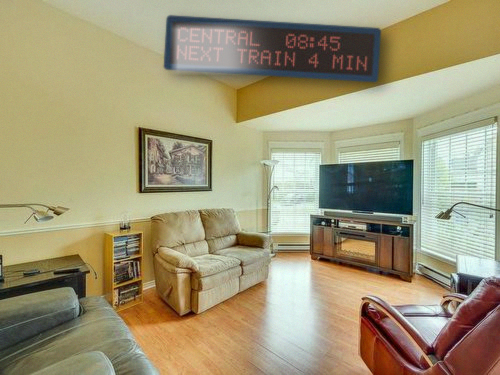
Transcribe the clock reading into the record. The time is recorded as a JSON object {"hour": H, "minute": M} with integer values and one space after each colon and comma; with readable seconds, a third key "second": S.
{"hour": 8, "minute": 45}
